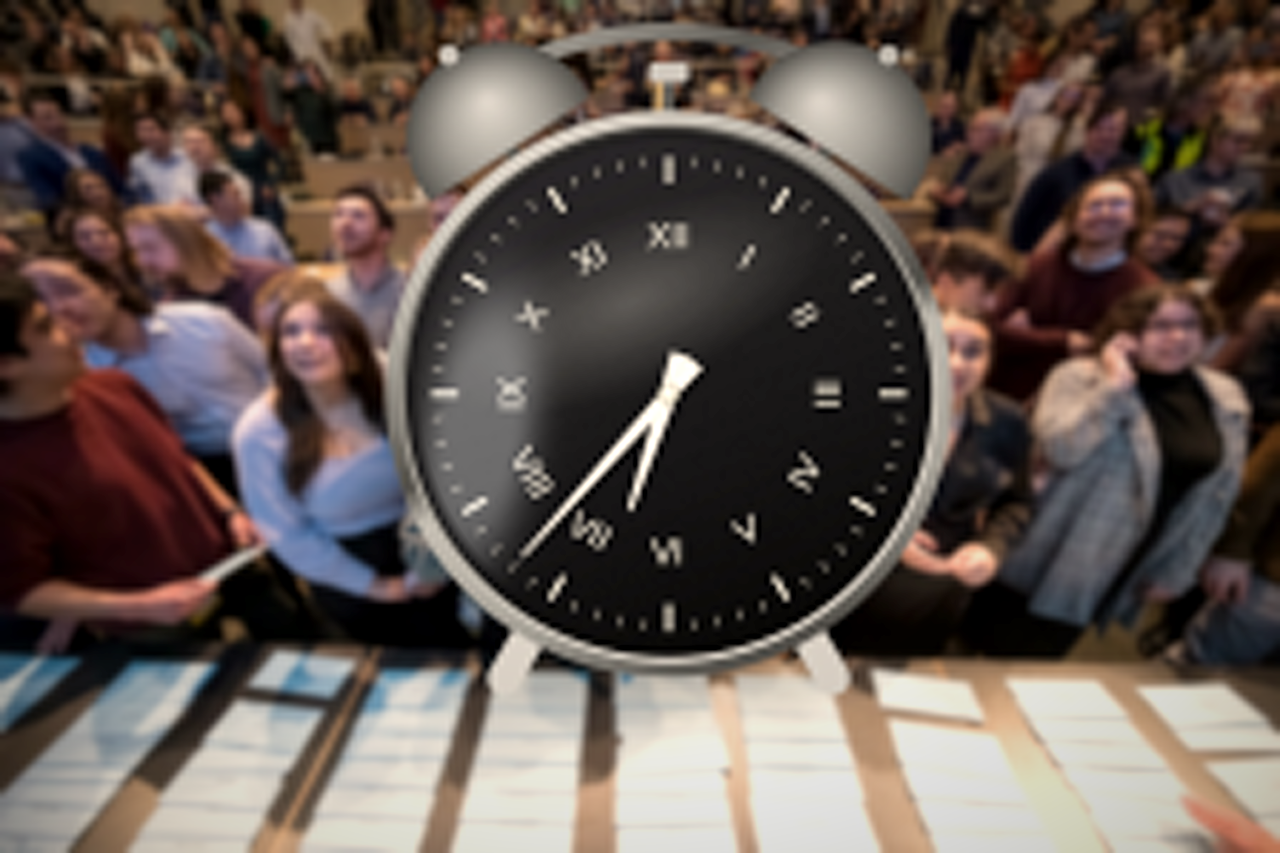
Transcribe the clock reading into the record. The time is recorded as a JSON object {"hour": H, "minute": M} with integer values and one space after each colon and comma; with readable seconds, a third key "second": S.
{"hour": 6, "minute": 37}
